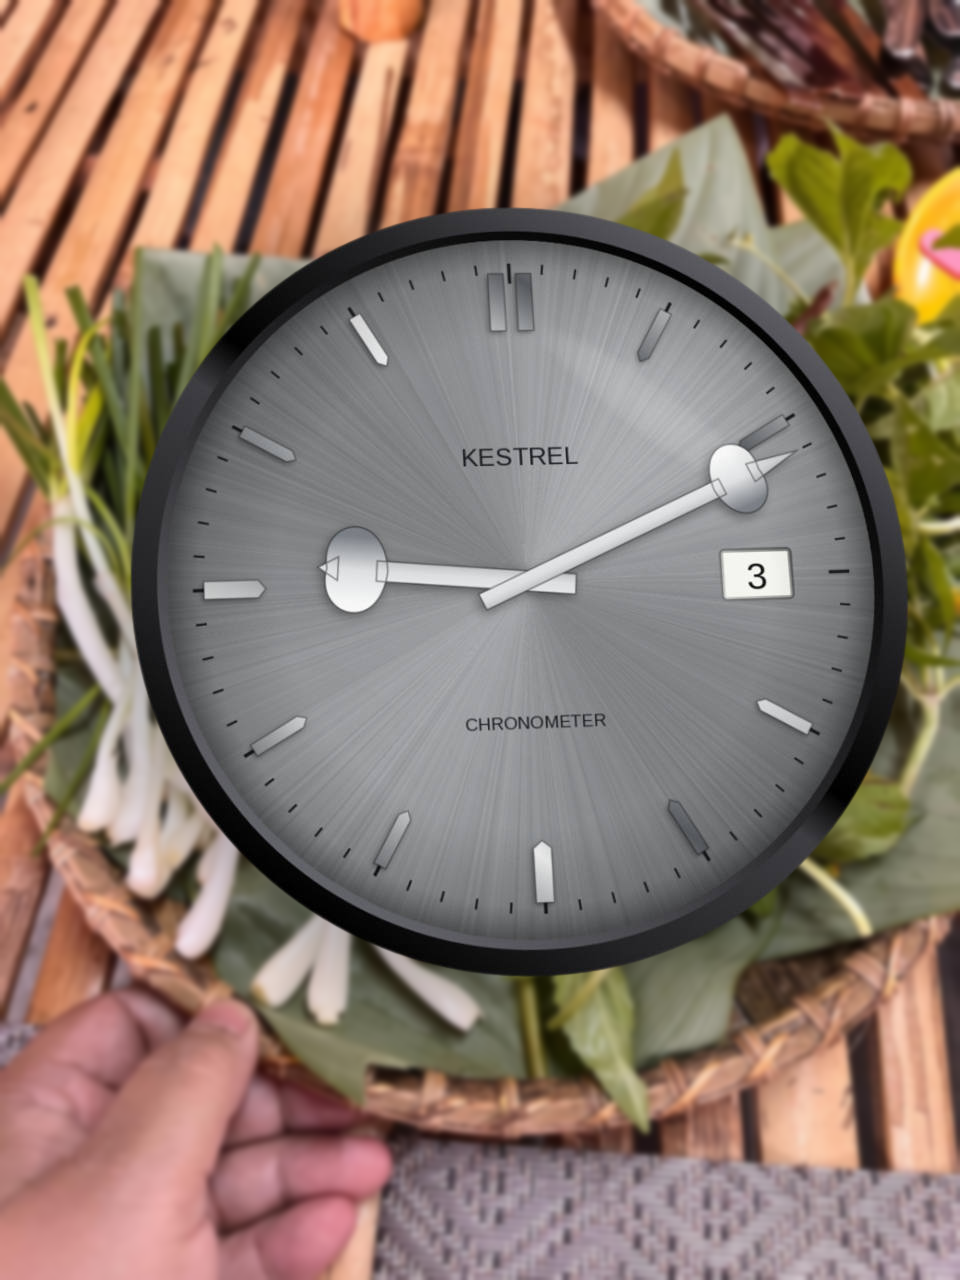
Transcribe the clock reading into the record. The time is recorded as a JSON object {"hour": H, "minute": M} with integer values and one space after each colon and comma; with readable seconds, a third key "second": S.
{"hour": 9, "minute": 11}
